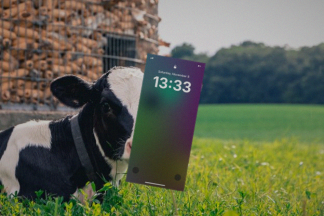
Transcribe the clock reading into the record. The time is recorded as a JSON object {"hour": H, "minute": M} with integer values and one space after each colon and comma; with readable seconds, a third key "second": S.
{"hour": 13, "minute": 33}
